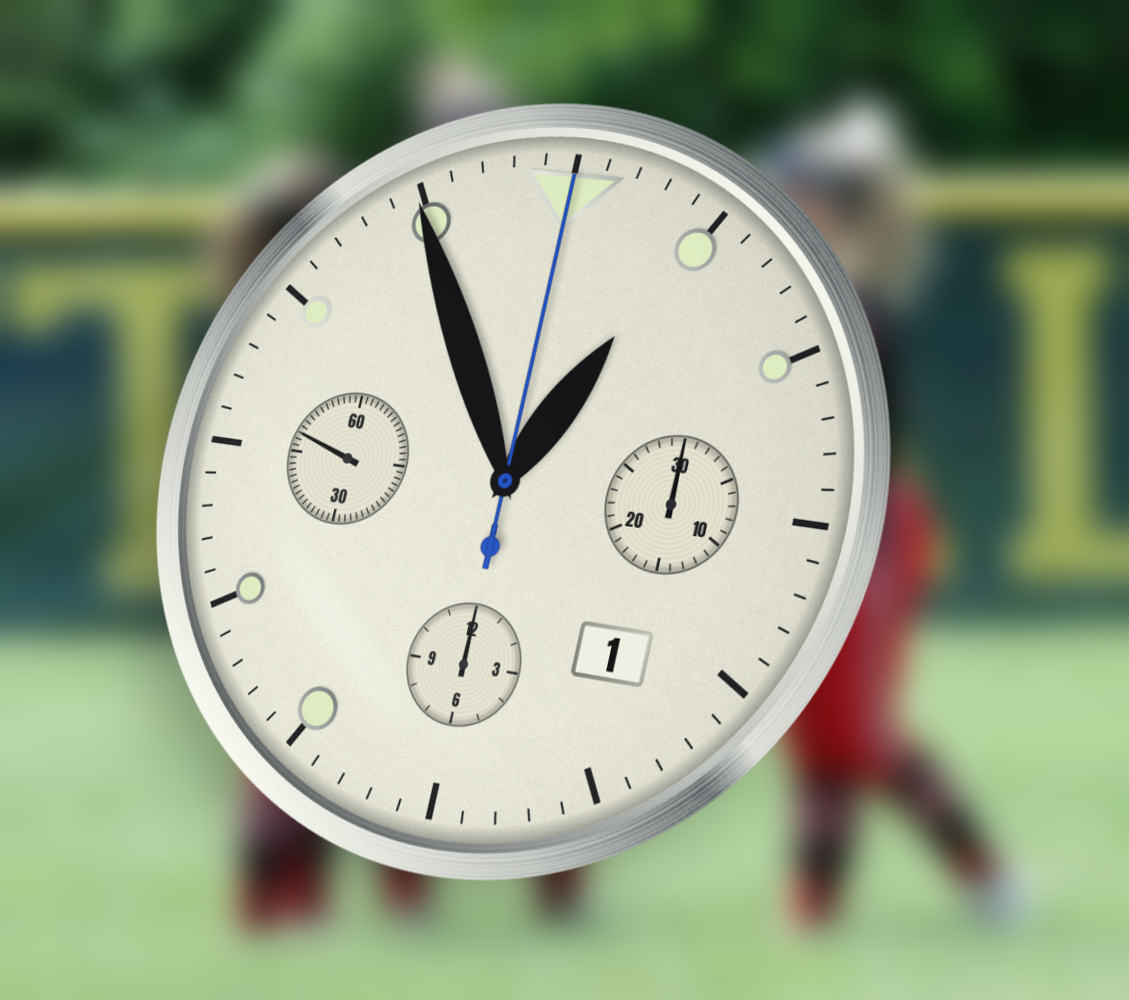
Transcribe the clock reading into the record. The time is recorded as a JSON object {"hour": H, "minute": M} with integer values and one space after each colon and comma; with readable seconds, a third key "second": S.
{"hour": 12, "minute": 54, "second": 48}
